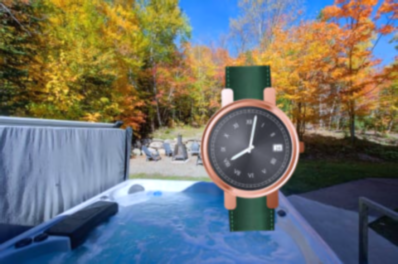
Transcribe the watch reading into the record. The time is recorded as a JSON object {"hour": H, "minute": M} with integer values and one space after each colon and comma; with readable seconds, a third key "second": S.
{"hour": 8, "minute": 2}
